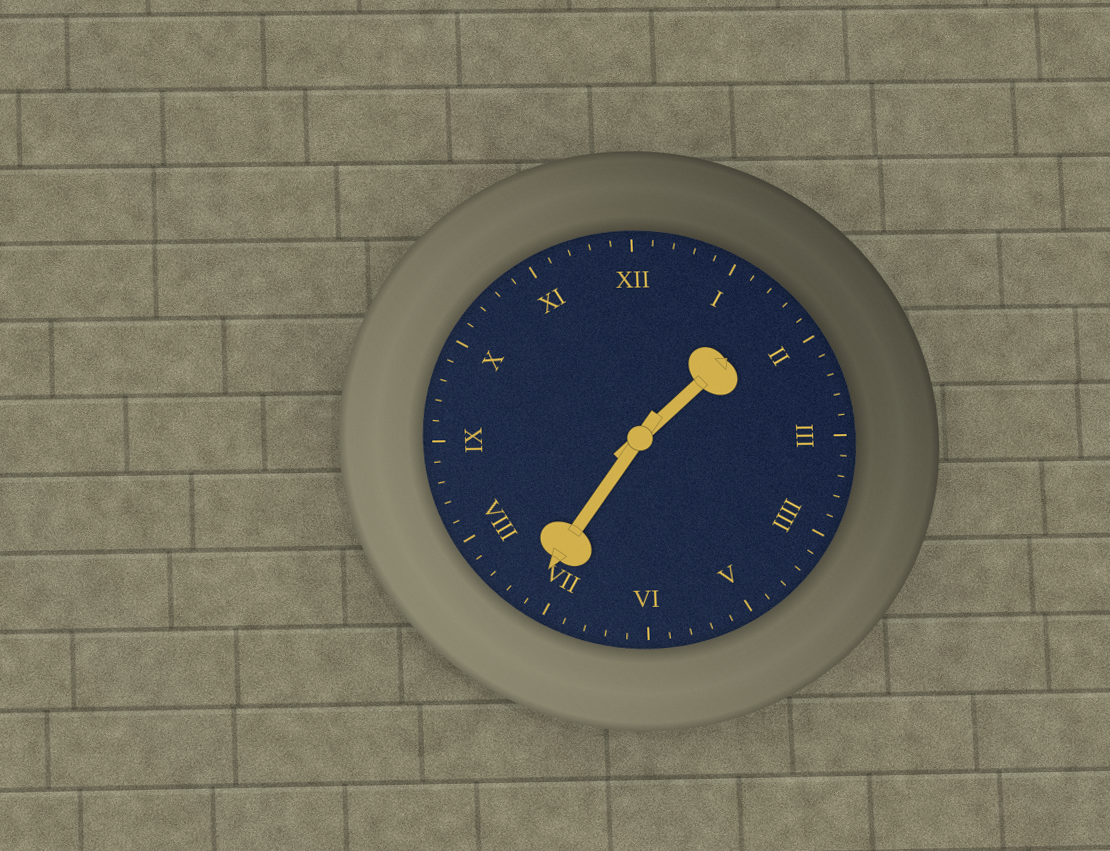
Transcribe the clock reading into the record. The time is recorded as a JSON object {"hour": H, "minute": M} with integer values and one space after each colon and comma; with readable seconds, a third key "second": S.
{"hour": 1, "minute": 36}
